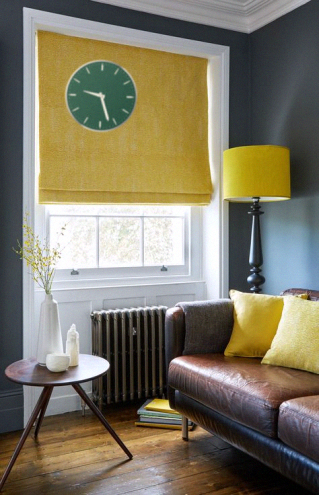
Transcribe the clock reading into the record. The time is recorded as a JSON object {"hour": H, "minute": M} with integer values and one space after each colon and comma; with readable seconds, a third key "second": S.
{"hour": 9, "minute": 27}
